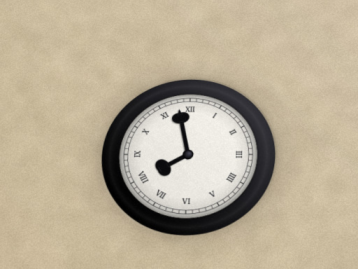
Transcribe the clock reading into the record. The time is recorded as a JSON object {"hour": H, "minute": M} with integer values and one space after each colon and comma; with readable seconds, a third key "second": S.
{"hour": 7, "minute": 58}
